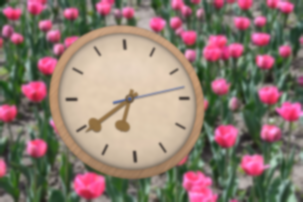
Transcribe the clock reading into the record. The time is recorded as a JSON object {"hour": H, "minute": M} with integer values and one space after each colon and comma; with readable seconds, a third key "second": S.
{"hour": 6, "minute": 39, "second": 13}
